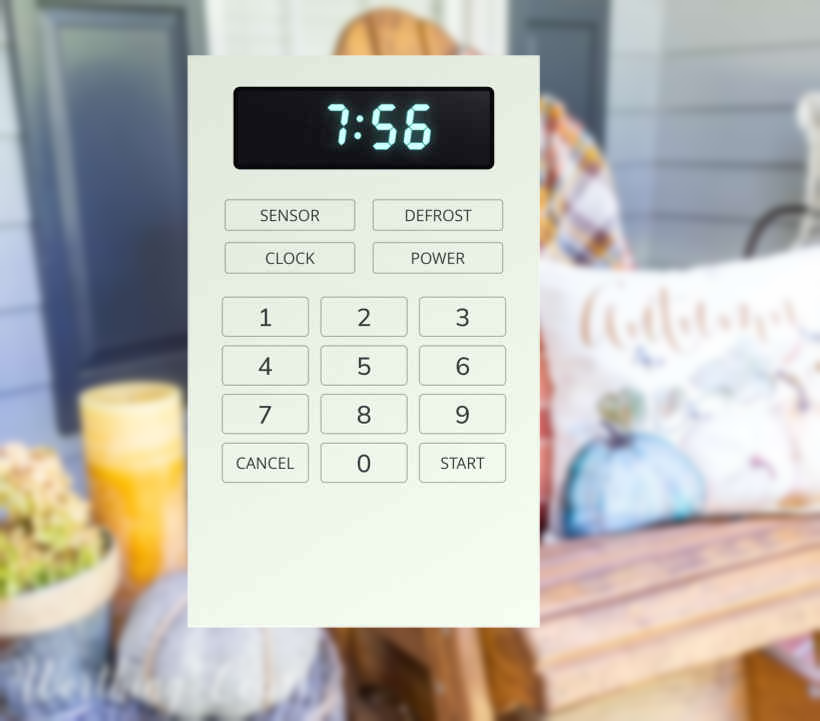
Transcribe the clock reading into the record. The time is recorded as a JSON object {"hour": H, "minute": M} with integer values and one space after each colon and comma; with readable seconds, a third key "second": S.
{"hour": 7, "minute": 56}
